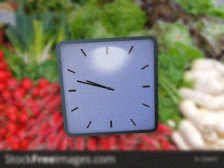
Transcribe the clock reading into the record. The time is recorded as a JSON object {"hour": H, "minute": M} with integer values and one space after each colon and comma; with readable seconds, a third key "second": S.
{"hour": 9, "minute": 48}
